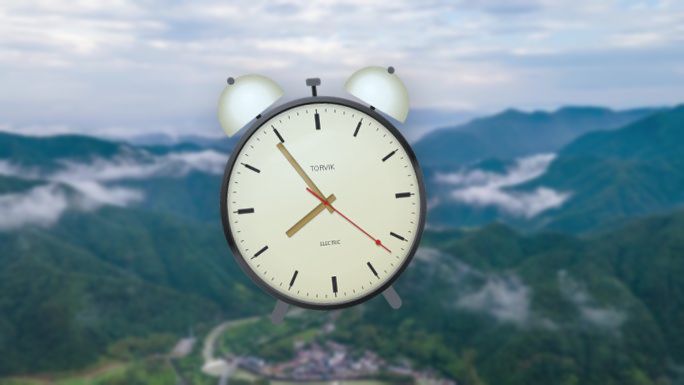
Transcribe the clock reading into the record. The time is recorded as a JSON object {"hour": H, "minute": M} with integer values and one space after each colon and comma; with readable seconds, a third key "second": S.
{"hour": 7, "minute": 54, "second": 22}
